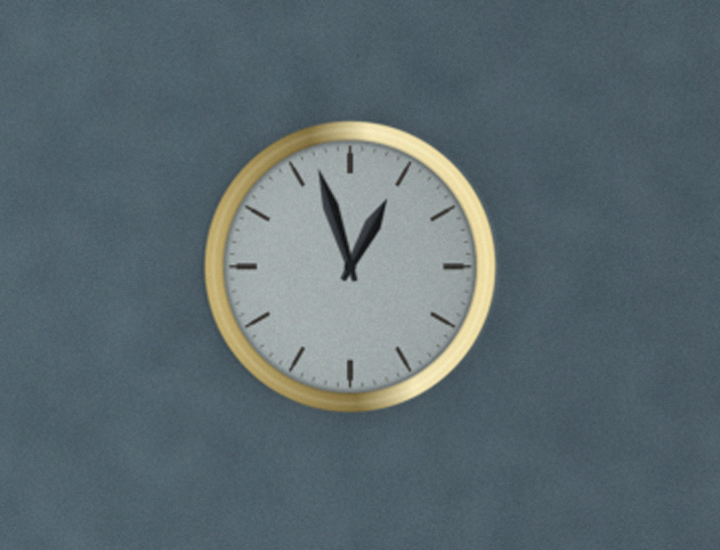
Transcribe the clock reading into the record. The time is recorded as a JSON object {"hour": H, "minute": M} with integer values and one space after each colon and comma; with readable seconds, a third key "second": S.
{"hour": 12, "minute": 57}
